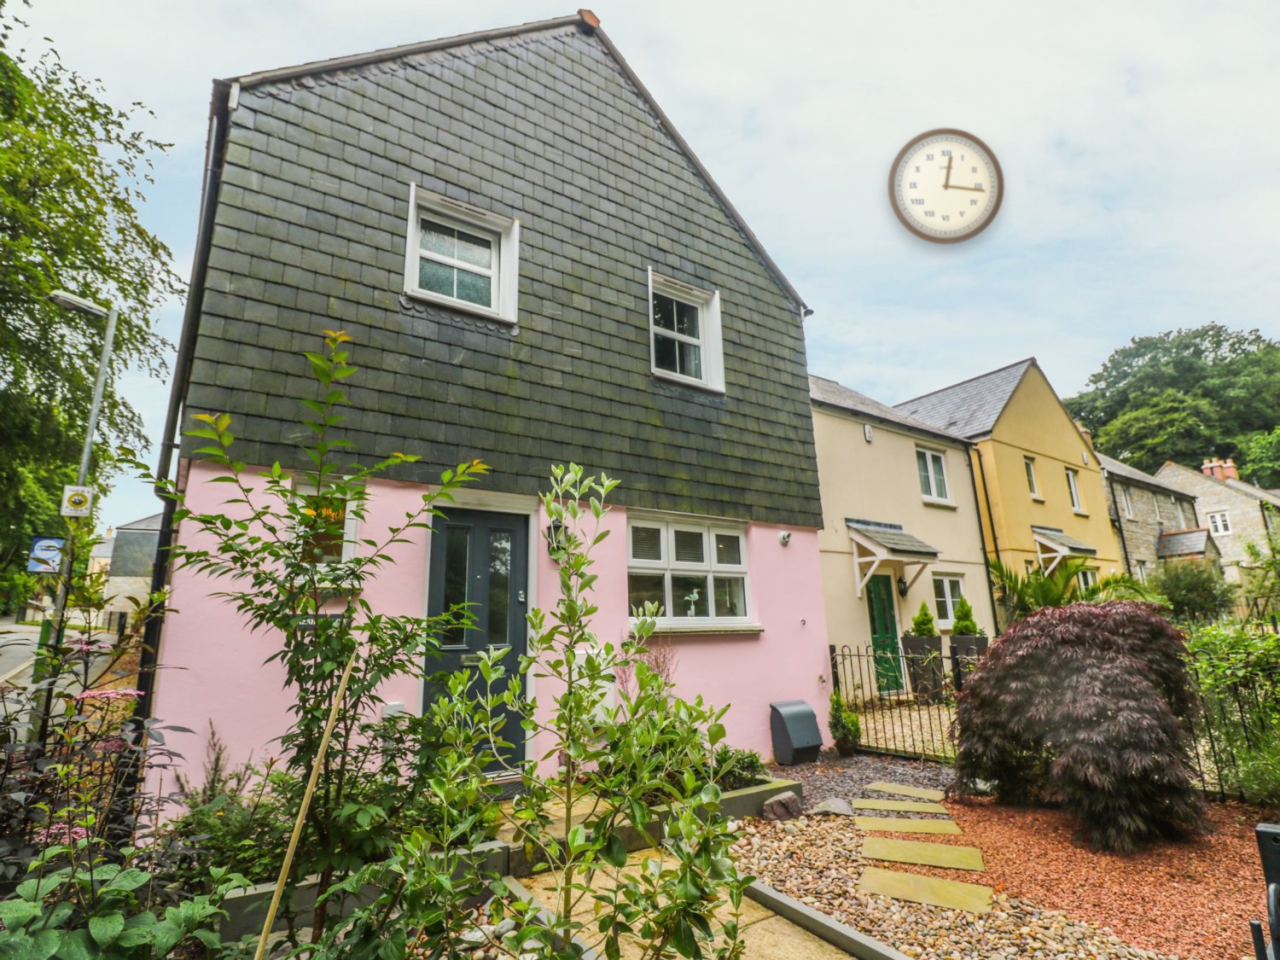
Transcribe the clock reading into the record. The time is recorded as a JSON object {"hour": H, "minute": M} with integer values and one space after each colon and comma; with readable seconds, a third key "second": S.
{"hour": 12, "minute": 16}
